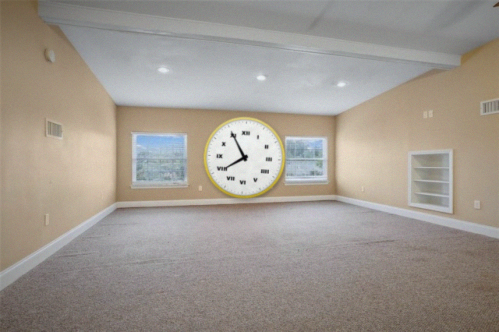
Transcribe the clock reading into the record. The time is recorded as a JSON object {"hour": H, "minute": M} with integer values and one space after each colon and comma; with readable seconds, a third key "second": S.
{"hour": 7, "minute": 55}
